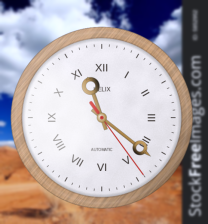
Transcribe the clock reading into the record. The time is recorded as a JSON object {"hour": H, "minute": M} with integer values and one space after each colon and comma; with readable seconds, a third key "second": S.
{"hour": 11, "minute": 21, "second": 24}
